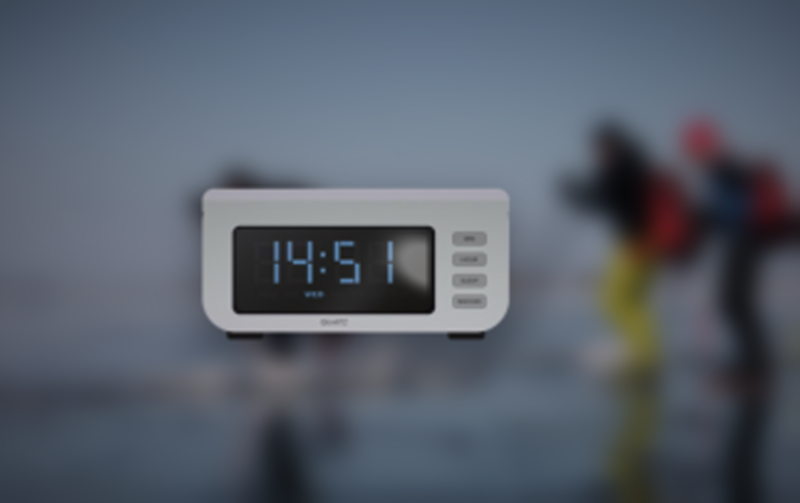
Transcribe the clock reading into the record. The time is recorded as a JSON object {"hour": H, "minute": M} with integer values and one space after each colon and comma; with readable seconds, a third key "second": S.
{"hour": 14, "minute": 51}
